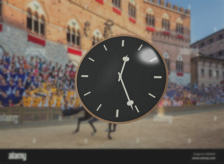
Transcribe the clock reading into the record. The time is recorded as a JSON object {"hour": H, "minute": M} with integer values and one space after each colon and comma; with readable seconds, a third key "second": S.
{"hour": 12, "minute": 26}
